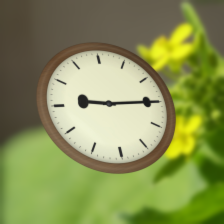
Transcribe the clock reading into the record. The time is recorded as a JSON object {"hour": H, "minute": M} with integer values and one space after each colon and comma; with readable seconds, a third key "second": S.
{"hour": 9, "minute": 15}
